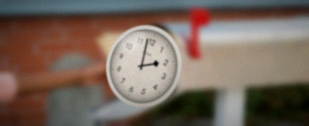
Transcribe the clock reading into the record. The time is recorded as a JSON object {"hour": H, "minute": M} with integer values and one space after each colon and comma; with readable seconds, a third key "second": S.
{"hour": 1, "minute": 58}
